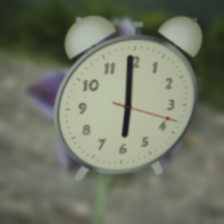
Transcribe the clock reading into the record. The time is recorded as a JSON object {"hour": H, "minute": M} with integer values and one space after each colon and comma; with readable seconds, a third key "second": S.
{"hour": 5, "minute": 59, "second": 18}
